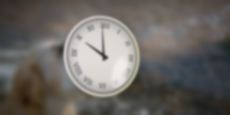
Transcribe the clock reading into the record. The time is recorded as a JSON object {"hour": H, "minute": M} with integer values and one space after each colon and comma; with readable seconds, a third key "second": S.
{"hour": 9, "minute": 59}
